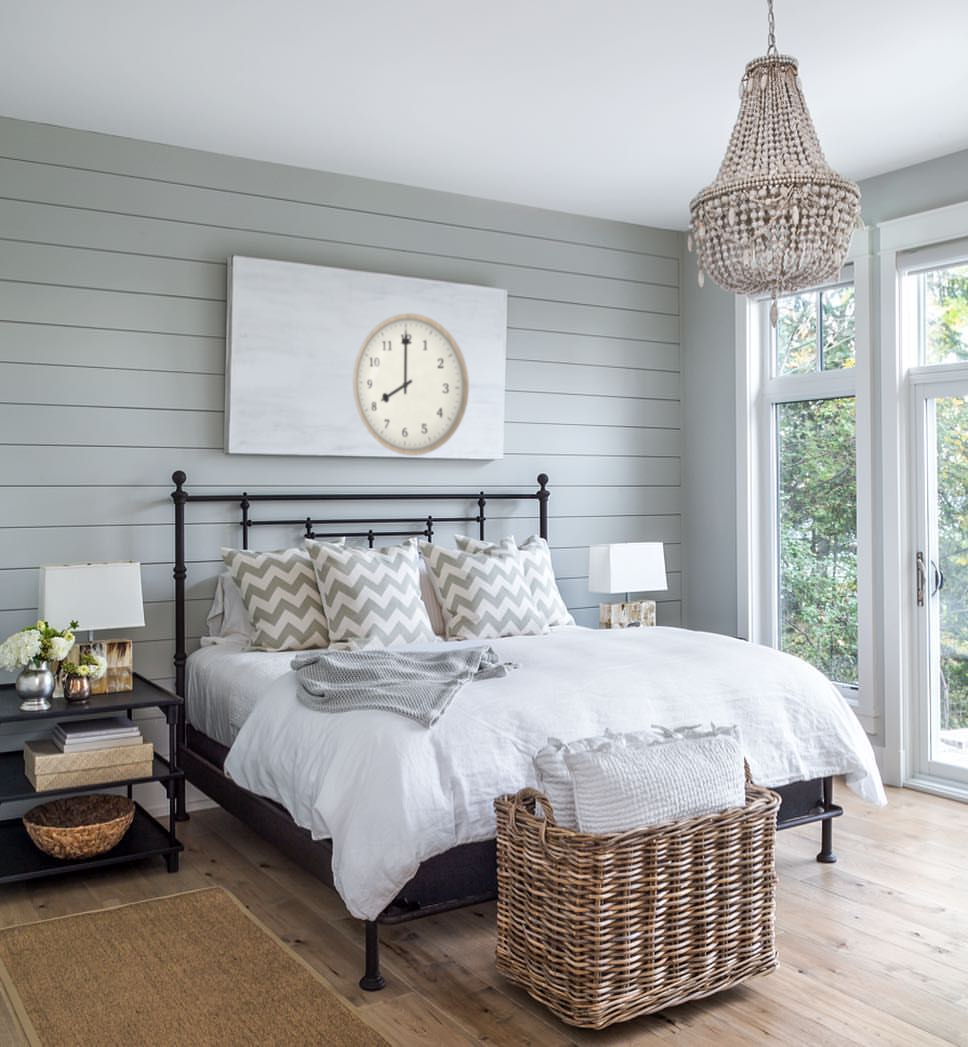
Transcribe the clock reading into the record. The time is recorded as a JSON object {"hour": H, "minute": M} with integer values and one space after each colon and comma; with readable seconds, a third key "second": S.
{"hour": 8, "minute": 0}
